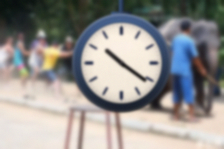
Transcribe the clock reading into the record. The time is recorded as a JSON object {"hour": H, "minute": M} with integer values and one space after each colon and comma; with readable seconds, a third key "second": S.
{"hour": 10, "minute": 21}
